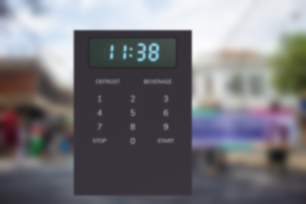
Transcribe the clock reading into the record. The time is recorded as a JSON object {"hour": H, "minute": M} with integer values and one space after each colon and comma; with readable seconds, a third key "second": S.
{"hour": 11, "minute": 38}
